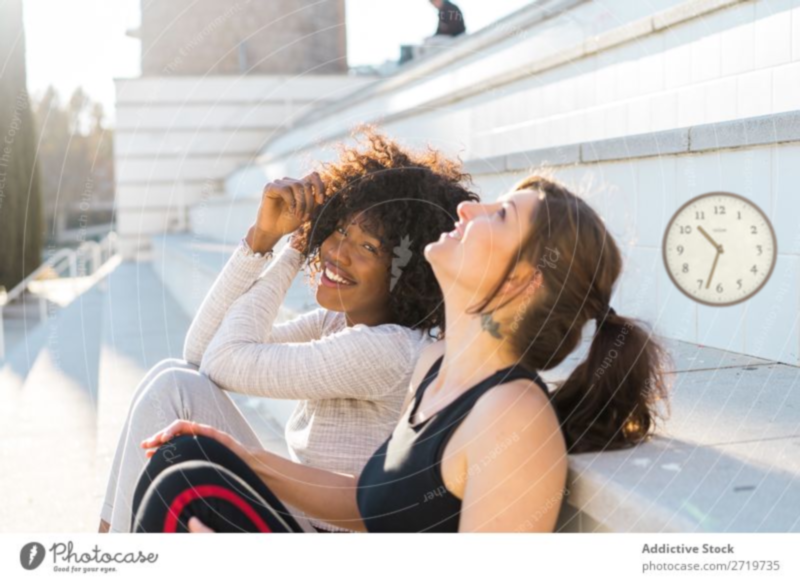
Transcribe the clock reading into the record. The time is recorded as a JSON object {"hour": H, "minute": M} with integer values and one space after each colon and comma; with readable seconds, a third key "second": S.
{"hour": 10, "minute": 33}
